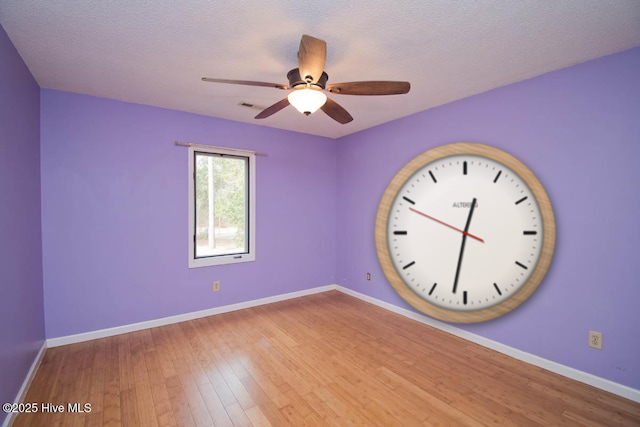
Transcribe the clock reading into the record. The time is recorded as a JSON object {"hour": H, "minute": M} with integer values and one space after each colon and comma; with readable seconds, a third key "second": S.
{"hour": 12, "minute": 31, "second": 49}
